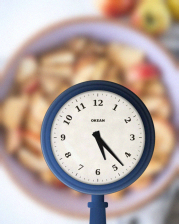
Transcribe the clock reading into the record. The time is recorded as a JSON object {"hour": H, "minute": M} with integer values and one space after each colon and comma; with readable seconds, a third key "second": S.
{"hour": 5, "minute": 23}
